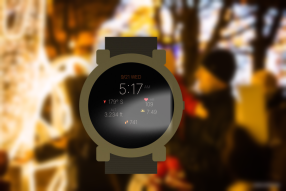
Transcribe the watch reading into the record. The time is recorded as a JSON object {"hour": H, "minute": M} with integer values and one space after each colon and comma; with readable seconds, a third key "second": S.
{"hour": 5, "minute": 17}
